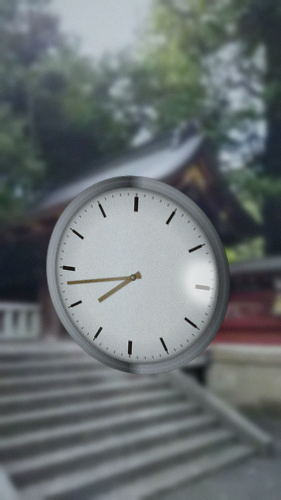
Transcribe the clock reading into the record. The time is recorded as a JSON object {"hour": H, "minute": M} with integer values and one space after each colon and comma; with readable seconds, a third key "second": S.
{"hour": 7, "minute": 43}
